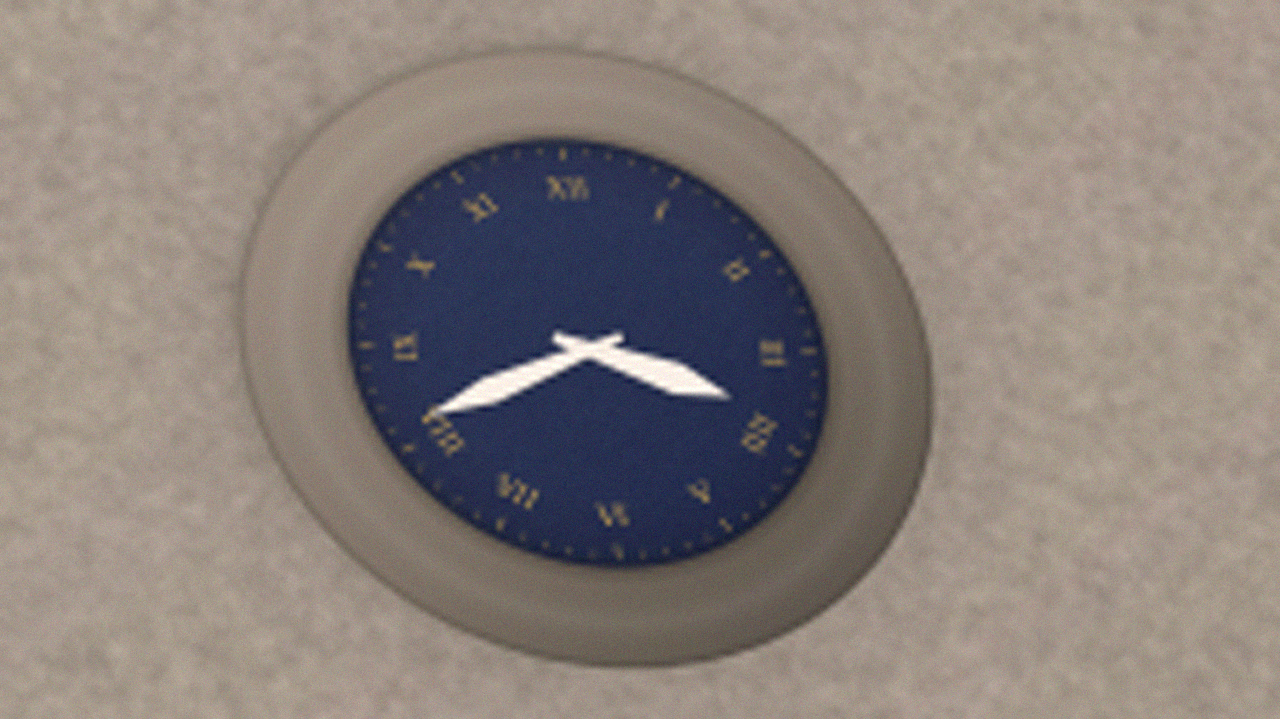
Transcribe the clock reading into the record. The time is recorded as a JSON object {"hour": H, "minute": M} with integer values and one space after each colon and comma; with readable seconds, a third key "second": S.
{"hour": 3, "minute": 41}
